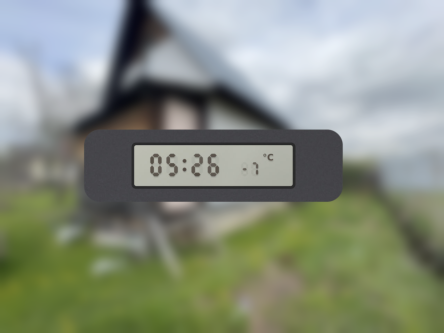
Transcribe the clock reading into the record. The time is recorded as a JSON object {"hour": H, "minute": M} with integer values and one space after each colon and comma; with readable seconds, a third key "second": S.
{"hour": 5, "minute": 26}
